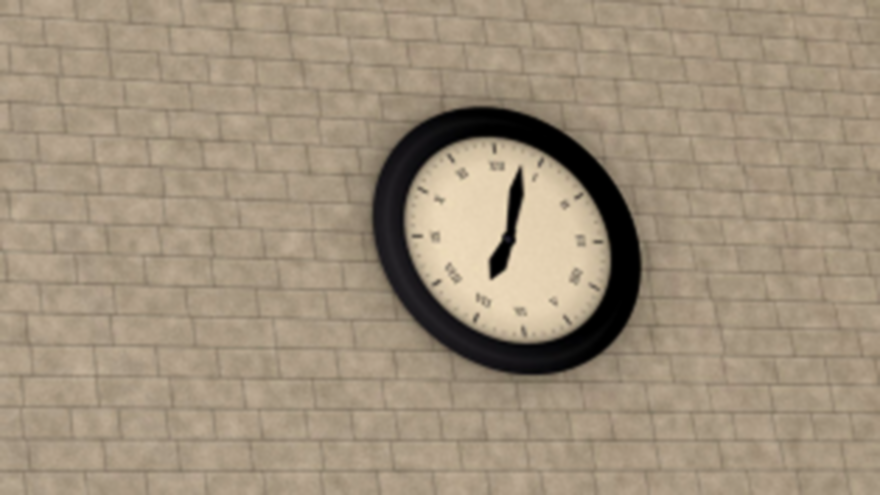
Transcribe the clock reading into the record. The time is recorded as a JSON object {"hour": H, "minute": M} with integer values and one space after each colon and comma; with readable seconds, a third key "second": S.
{"hour": 7, "minute": 3}
